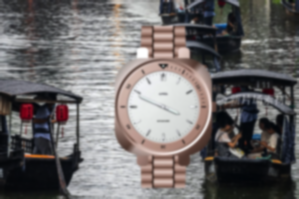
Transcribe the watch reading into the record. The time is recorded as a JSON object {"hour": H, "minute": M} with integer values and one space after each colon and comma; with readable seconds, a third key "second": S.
{"hour": 3, "minute": 49}
